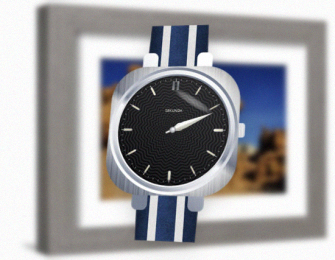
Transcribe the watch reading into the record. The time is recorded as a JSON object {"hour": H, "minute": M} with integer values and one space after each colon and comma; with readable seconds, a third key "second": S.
{"hour": 2, "minute": 11}
